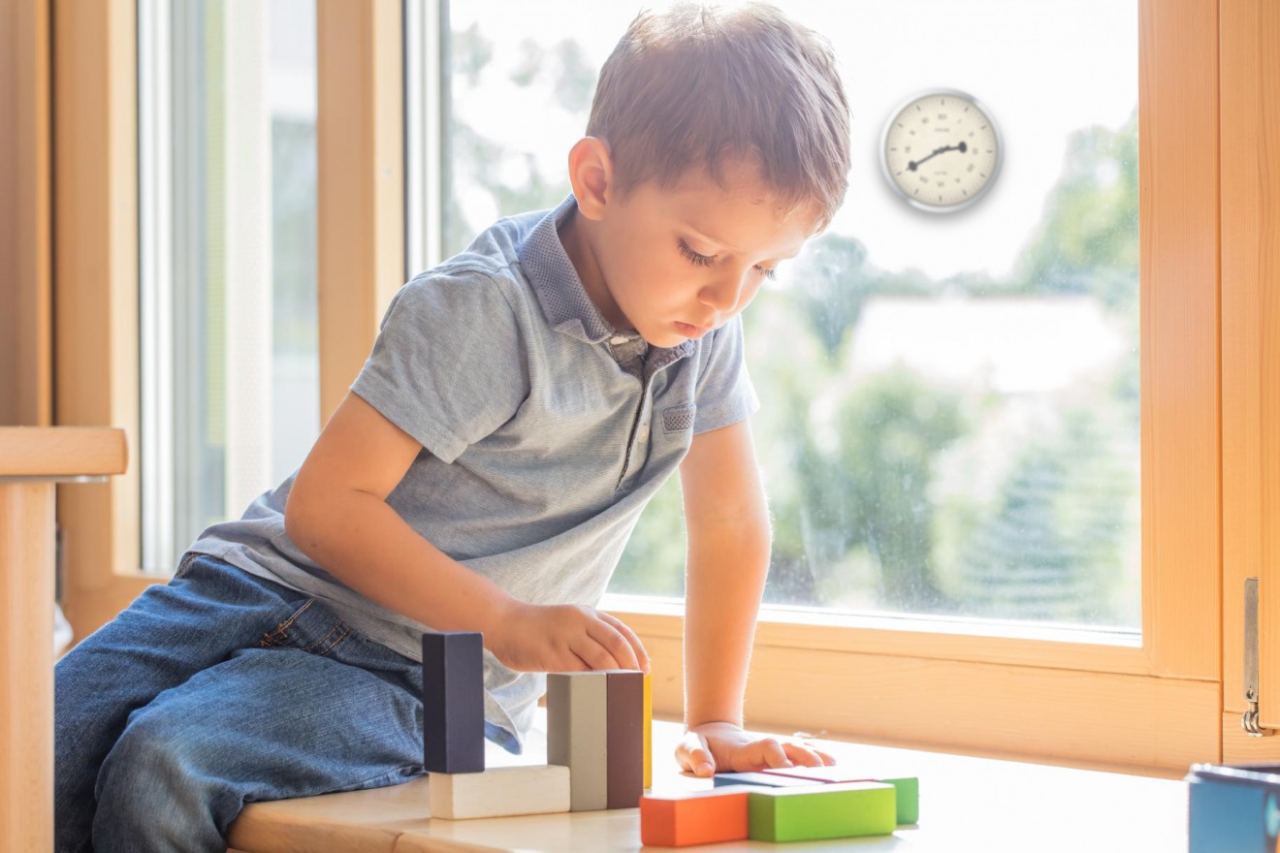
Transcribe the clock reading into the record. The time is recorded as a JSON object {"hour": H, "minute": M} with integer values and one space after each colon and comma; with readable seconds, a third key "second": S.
{"hour": 2, "minute": 40}
